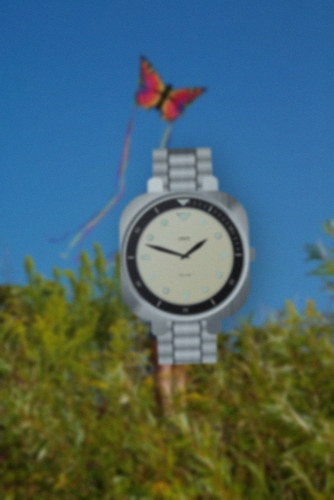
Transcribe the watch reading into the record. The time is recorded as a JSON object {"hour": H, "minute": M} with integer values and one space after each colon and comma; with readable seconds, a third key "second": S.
{"hour": 1, "minute": 48}
